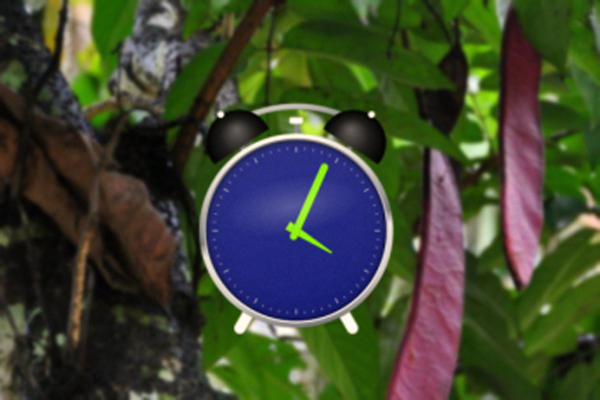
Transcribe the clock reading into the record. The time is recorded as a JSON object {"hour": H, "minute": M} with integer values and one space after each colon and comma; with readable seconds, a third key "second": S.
{"hour": 4, "minute": 4}
